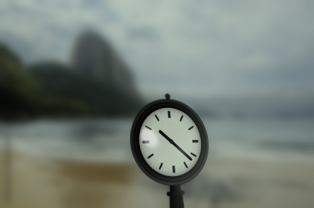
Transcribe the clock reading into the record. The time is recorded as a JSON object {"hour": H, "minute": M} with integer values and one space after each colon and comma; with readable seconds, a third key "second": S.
{"hour": 10, "minute": 22}
